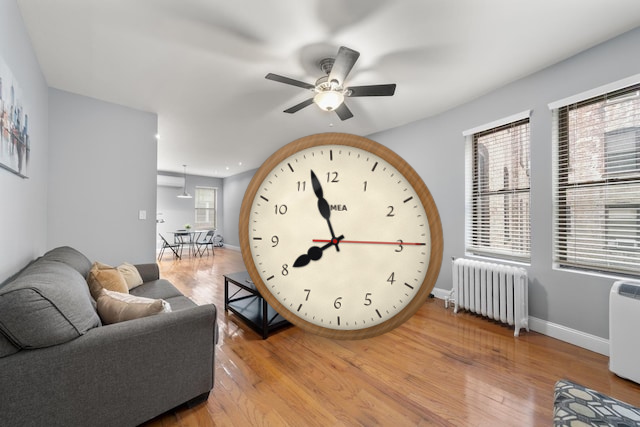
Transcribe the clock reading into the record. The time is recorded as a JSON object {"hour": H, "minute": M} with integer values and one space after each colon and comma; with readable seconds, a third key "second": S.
{"hour": 7, "minute": 57, "second": 15}
